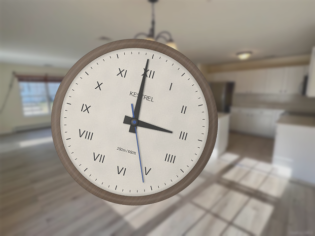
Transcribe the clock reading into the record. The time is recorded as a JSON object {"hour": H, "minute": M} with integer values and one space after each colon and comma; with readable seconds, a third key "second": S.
{"hour": 2, "minute": 59, "second": 26}
